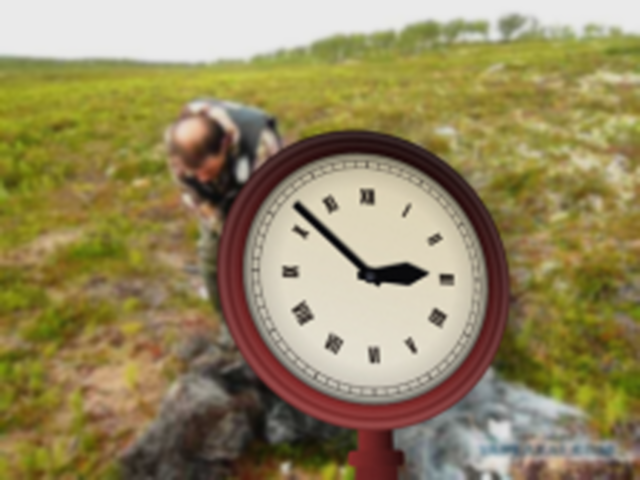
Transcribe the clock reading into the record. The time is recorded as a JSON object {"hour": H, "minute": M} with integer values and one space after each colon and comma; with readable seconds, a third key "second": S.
{"hour": 2, "minute": 52}
